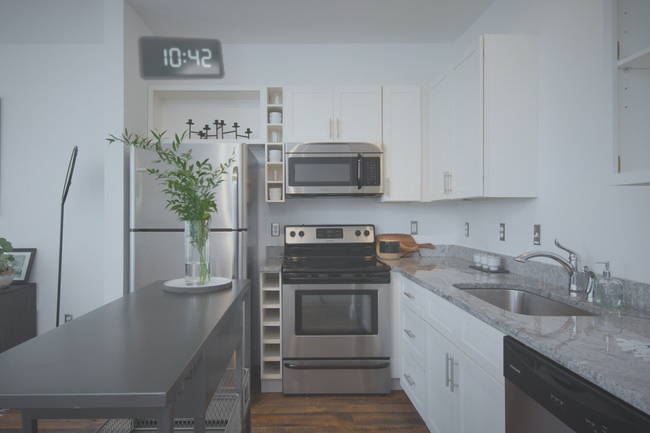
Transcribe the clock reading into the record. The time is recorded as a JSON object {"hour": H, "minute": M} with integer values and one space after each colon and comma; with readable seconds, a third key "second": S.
{"hour": 10, "minute": 42}
